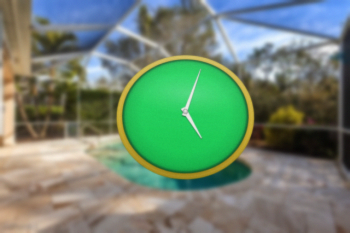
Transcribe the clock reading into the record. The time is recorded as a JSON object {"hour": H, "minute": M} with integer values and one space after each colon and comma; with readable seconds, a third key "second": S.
{"hour": 5, "minute": 3}
